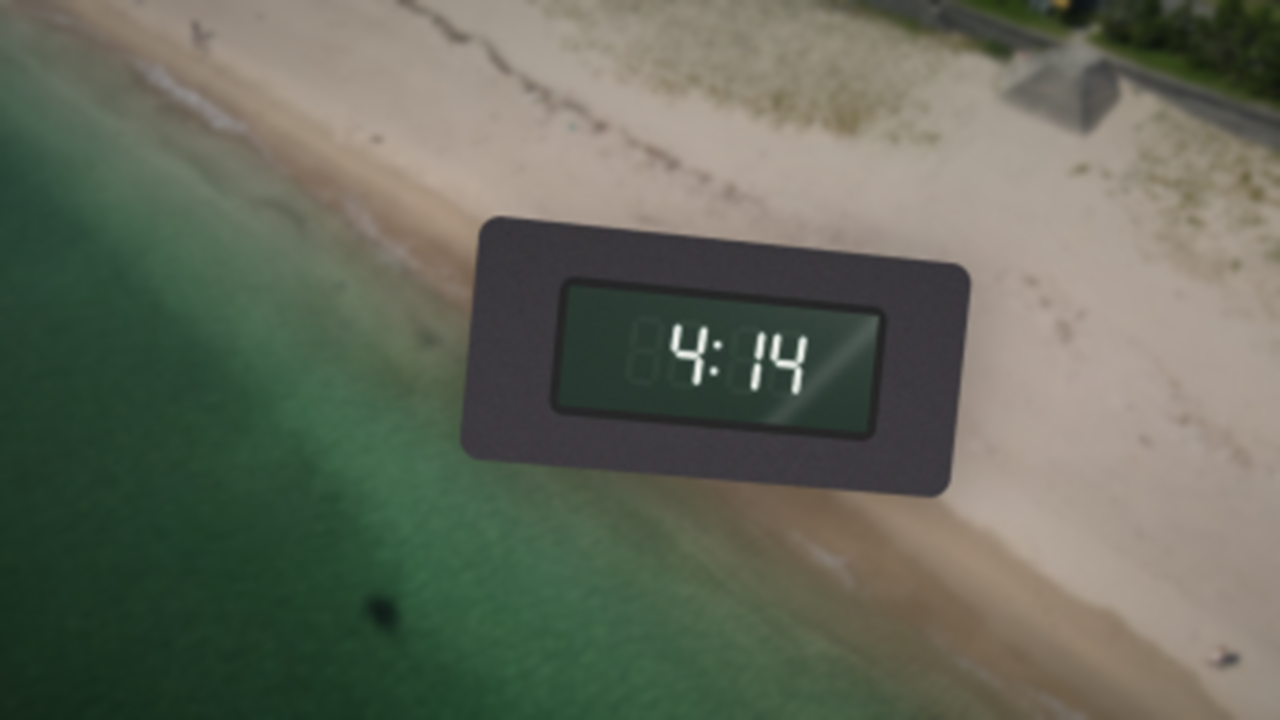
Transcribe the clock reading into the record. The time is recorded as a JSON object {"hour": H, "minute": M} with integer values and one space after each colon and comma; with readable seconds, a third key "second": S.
{"hour": 4, "minute": 14}
